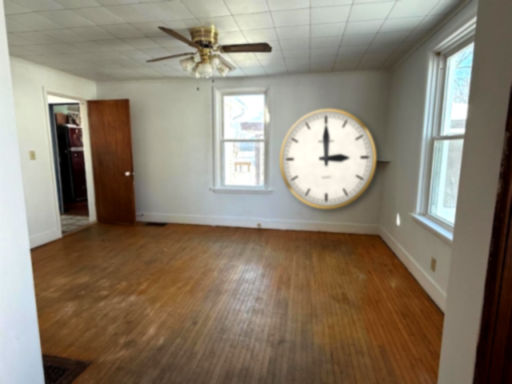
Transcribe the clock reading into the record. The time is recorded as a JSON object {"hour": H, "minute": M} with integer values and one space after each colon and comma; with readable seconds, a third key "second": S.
{"hour": 3, "minute": 0}
